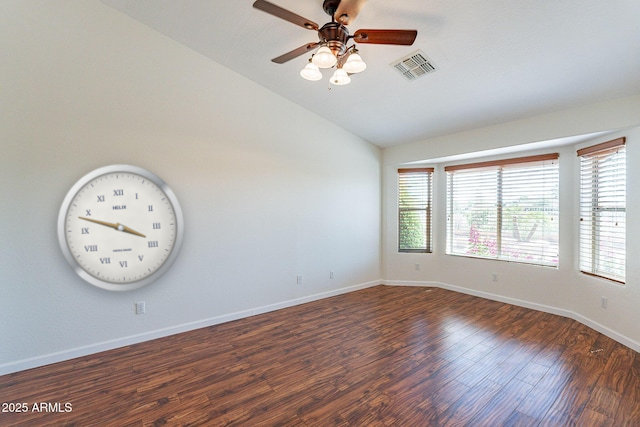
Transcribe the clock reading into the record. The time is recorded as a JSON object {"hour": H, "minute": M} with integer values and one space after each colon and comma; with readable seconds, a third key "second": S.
{"hour": 3, "minute": 48}
